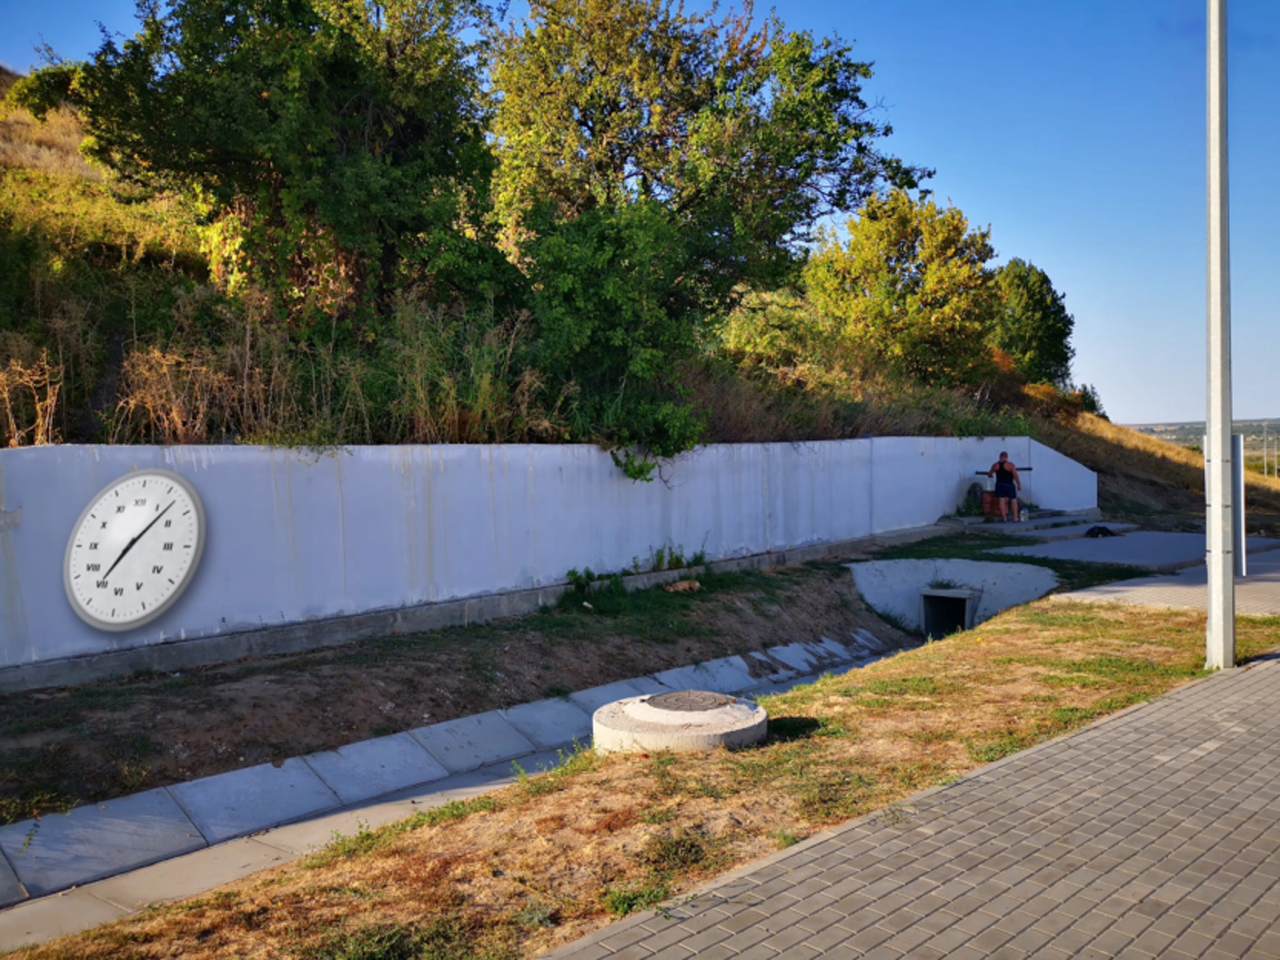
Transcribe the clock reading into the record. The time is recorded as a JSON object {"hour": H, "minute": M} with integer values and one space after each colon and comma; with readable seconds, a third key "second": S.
{"hour": 7, "minute": 7}
